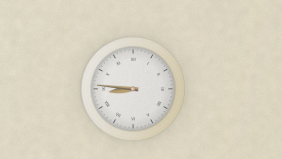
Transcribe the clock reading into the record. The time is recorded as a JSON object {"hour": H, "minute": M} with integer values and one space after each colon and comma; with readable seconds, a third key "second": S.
{"hour": 8, "minute": 46}
